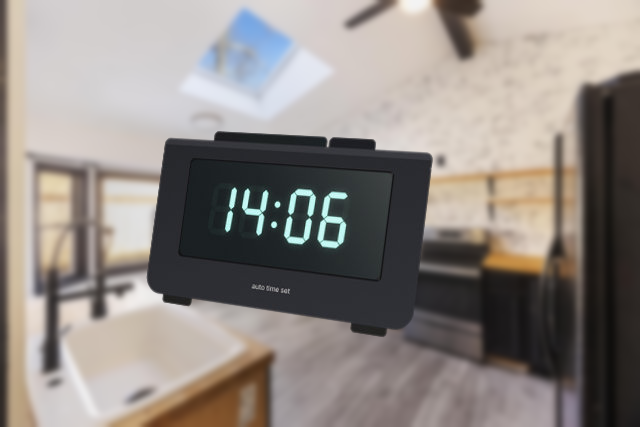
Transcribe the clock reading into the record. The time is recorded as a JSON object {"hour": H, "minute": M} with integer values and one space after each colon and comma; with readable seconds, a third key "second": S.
{"hour": 14, "minute": 6}
